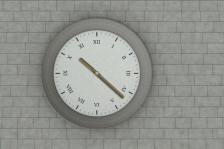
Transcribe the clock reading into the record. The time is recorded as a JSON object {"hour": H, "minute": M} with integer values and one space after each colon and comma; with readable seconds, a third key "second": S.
{"hour": 10, "minute": 22}
